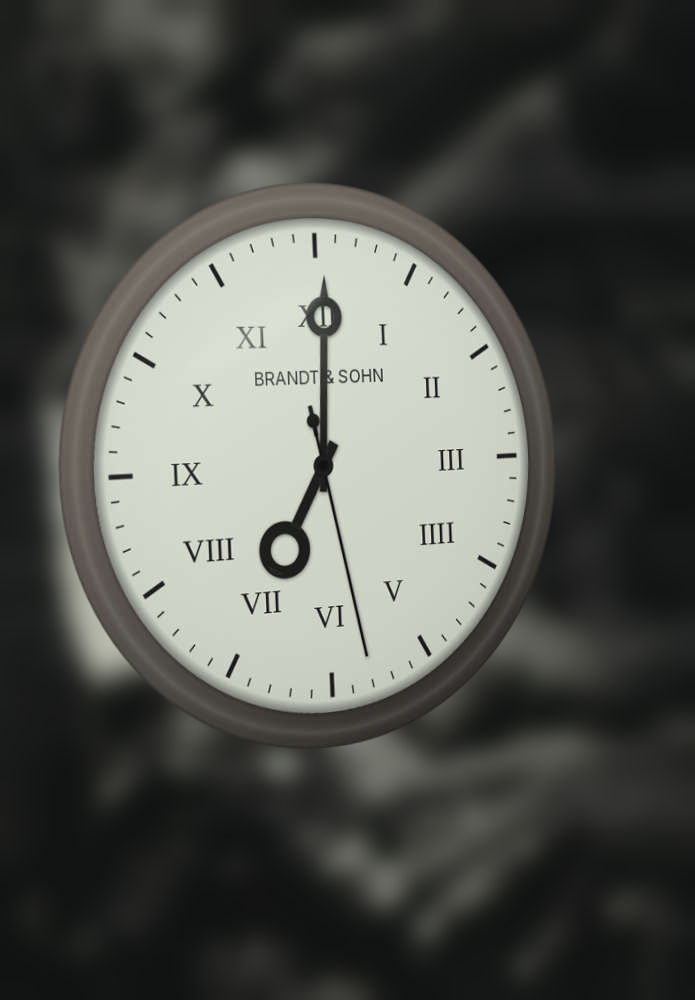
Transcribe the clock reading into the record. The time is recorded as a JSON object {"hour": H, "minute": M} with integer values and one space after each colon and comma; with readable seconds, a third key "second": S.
{"hour": 7, "minute": 0, "second": 28}
